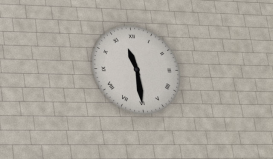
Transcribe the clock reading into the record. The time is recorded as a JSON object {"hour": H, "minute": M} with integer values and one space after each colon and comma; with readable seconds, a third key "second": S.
{"hour": 11, "minute": 30}
